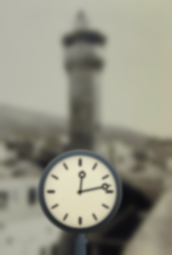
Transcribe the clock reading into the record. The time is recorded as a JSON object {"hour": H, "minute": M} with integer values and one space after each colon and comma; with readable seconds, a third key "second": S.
{"hour": 12, "minute": 13}
